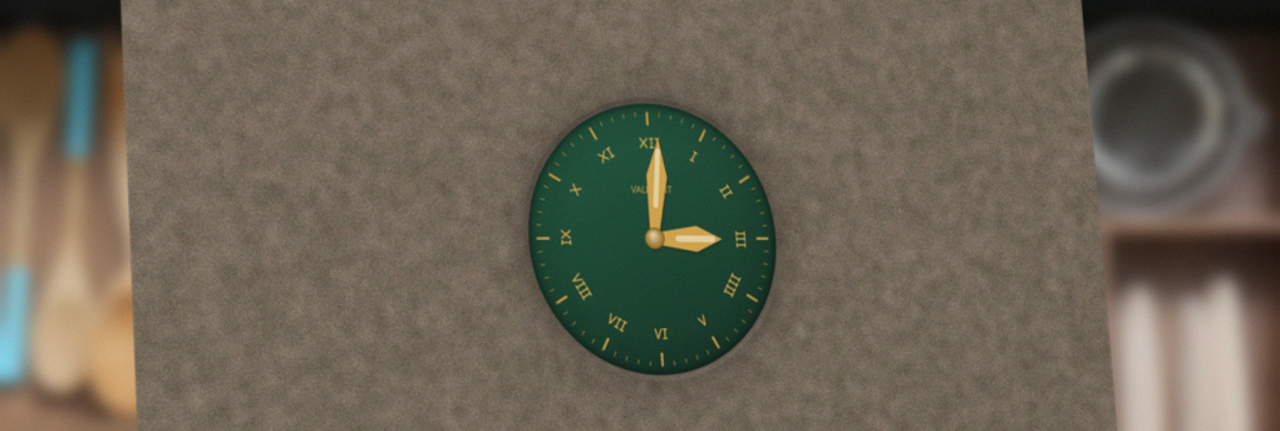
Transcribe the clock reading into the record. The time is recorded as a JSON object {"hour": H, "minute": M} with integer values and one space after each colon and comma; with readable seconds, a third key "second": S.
{"hour": 3, "minute": 1}
